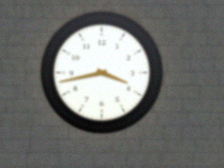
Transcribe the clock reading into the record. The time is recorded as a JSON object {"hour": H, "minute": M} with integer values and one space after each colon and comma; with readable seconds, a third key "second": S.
{"hour": 3, "minute": 43}
